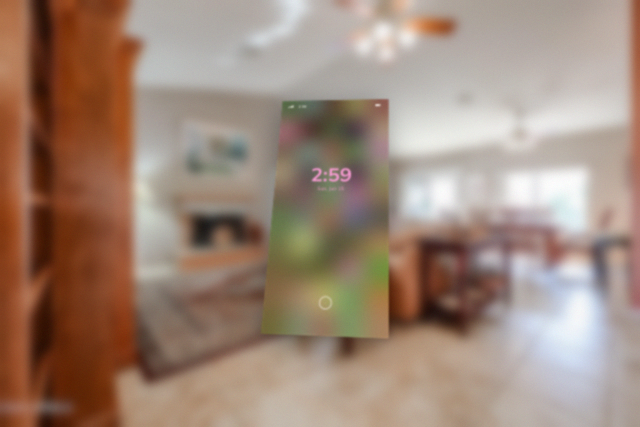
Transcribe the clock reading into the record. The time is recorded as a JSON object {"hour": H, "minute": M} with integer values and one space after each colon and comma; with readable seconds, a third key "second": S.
{"hour": 2, "minute": 59}
